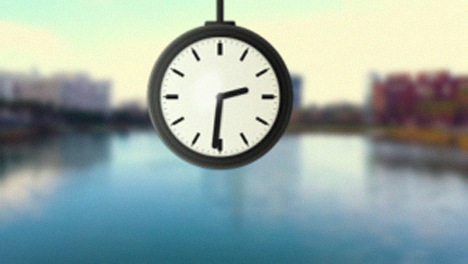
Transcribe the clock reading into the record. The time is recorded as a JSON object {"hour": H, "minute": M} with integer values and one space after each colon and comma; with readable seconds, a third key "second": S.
{"hour": 2, "minute": 31}
